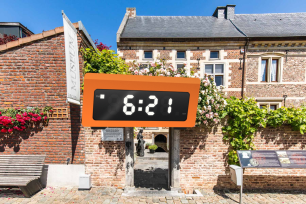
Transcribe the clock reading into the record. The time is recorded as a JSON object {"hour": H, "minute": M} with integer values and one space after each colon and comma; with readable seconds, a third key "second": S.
{"hour": 6, "minute": 21}
